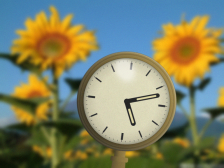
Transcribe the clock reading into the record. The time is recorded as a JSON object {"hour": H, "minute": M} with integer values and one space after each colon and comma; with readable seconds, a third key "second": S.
{"hour": 5, "minute": 12}
